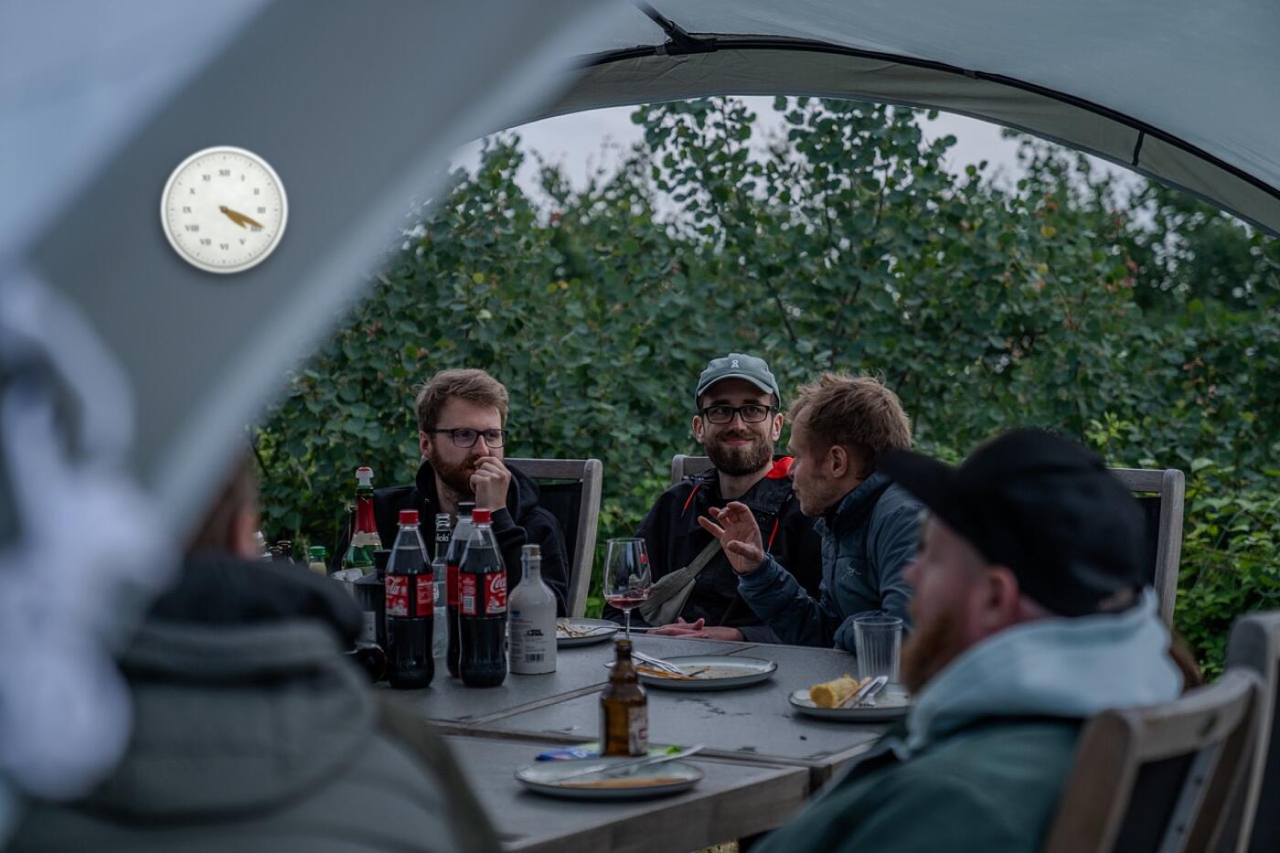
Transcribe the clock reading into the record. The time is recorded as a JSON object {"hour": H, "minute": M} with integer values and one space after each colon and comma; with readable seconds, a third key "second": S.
{"hour": 4, "minute": 19}
